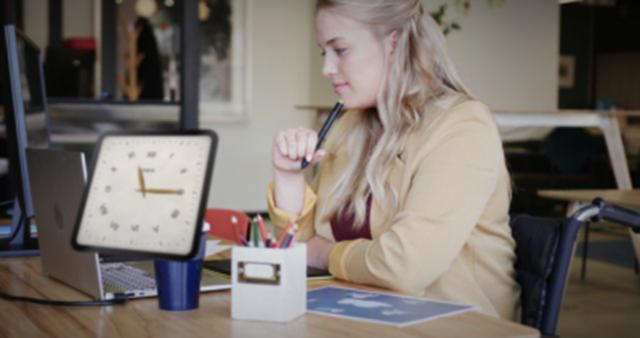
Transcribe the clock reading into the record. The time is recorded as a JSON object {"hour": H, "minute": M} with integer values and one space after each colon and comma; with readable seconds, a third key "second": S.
{"hour": 11, "minute": 15}
